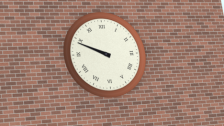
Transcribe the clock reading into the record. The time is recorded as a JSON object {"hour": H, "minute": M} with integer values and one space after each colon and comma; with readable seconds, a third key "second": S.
{"hour": 9, "minute": 49}
